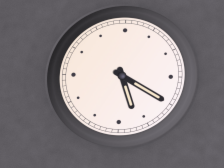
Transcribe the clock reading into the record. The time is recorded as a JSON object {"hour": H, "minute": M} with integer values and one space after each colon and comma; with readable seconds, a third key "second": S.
{"hour": 5, "minute": 20}
